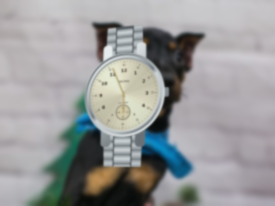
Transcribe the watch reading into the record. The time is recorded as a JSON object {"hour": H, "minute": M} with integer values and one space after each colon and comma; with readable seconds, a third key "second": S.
{"hour": 5, "minute": 56}
